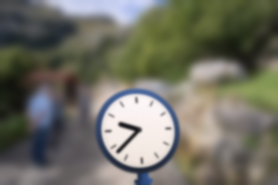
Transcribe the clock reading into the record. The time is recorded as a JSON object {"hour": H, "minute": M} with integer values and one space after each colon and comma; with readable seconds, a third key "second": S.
{"hour": 9, "minute": 38}
